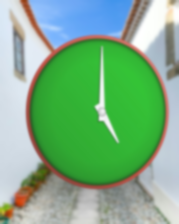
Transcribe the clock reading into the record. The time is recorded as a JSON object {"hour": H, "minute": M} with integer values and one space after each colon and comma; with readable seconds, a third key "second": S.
{"hour": 5, "minute": 0}
